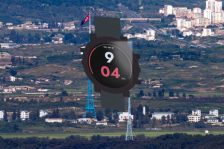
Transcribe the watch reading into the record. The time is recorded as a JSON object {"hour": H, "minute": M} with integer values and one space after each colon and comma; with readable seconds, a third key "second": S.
{"hour": 9, "minute": 4}
